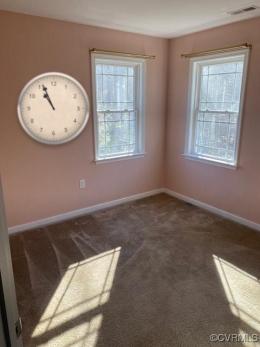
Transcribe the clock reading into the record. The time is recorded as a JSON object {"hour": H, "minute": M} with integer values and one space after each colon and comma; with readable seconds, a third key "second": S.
{"hour": 10, "minute": 56}
